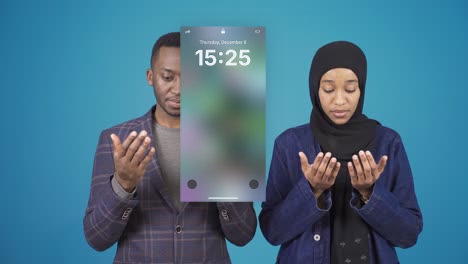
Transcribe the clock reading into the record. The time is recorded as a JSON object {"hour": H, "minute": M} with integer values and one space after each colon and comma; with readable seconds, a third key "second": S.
{"hour": 15, "minute": 25}
